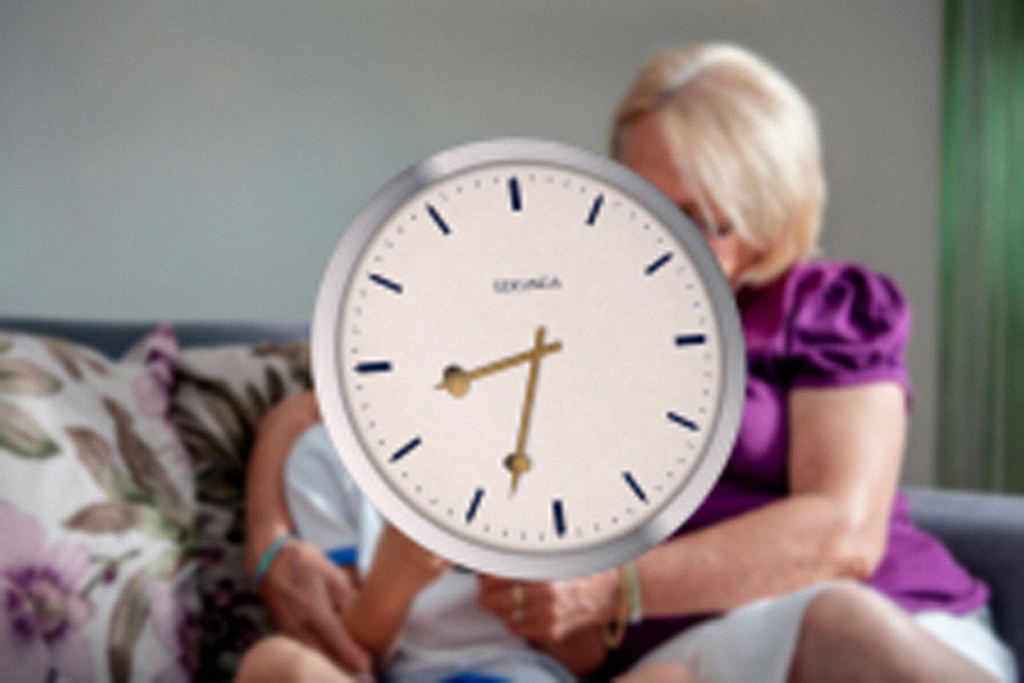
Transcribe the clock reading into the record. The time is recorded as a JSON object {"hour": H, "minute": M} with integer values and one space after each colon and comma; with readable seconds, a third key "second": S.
{"hour": 8, "minute": 33}
